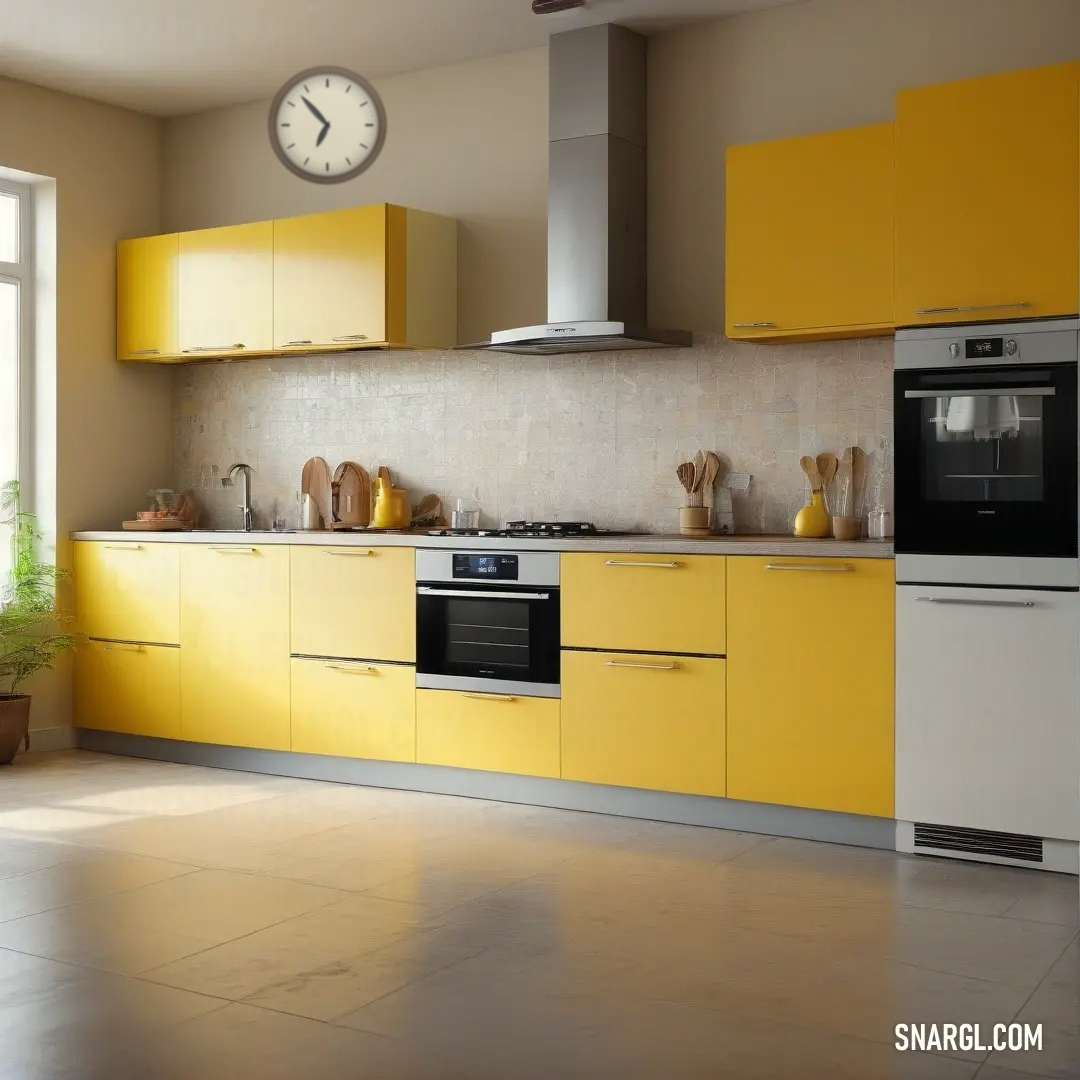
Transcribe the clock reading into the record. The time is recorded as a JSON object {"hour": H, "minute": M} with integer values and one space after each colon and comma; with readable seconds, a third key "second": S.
{"hour": 6, "minute": 53}
